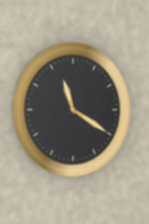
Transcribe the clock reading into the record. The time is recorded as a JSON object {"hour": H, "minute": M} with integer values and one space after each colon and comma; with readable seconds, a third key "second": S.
{"hour": 11, "minute": 20}
